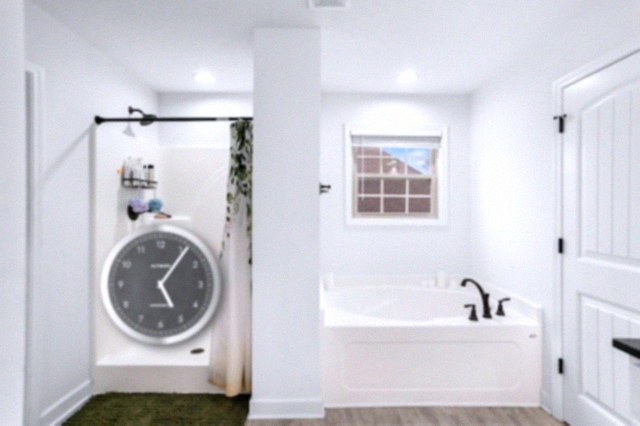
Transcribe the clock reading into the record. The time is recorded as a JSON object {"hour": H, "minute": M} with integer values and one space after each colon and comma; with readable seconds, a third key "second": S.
{"hour": 5, "minute": 6}
